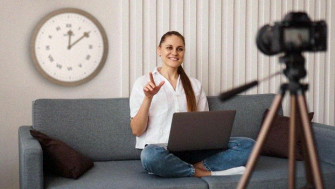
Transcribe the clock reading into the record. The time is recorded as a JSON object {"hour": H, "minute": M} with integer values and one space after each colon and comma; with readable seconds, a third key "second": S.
{"hour": 12, "minute": 9}
